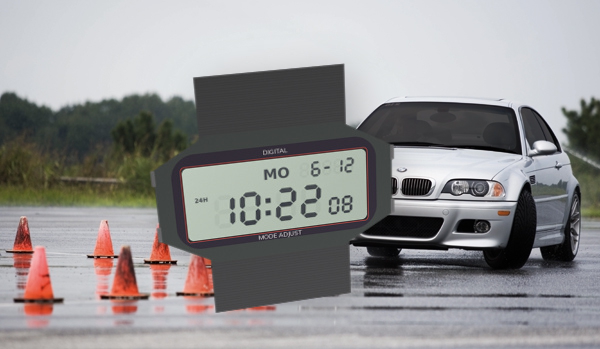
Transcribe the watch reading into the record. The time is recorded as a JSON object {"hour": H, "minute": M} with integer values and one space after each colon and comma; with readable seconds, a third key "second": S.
{"hour": 10, "minute": 22, "second": 8}
